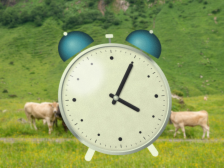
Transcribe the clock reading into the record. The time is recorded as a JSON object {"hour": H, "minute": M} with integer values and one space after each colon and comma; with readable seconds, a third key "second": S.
{"hour": 4, "minute": 5}
